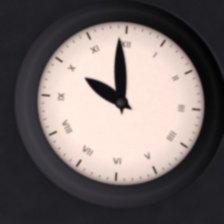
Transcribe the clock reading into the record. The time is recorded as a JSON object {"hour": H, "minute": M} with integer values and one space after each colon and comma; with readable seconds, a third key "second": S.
{"hour": 9, "minute": 59}
